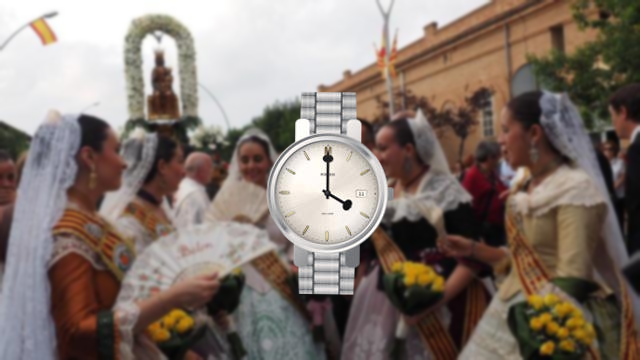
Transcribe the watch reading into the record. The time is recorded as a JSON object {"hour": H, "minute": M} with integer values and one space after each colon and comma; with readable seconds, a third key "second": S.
{"hour": 4, "minute": 0}
